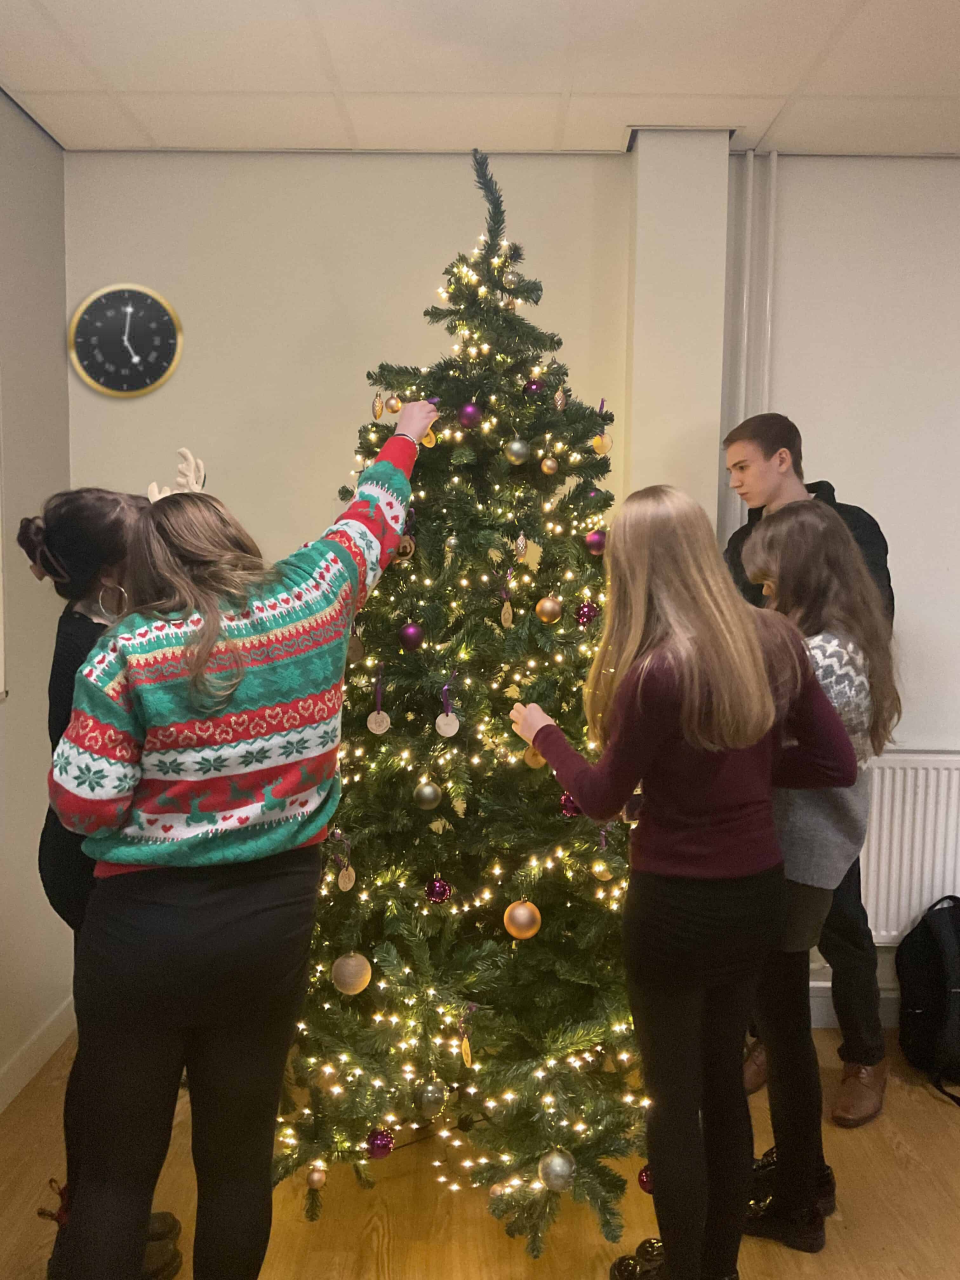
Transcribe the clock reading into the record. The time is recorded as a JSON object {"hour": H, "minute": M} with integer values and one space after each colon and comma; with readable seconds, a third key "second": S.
{"hour": 5, "minute": 1}
